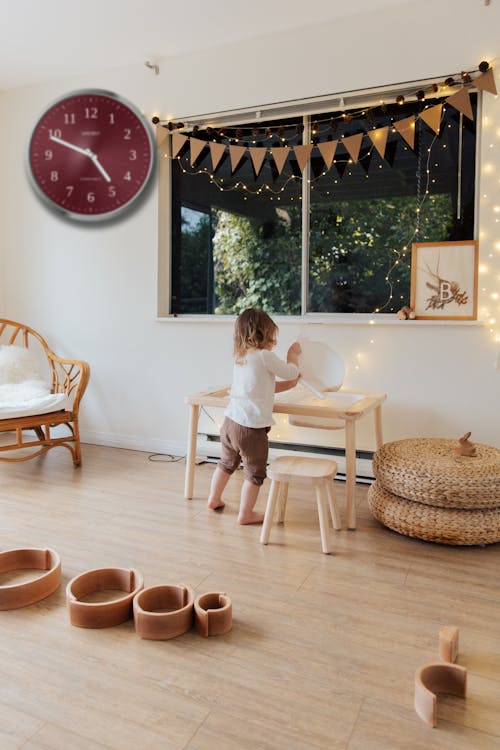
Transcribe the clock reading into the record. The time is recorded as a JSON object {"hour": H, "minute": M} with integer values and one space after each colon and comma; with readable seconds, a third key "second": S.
{"hour": 4, "minute": 49}
